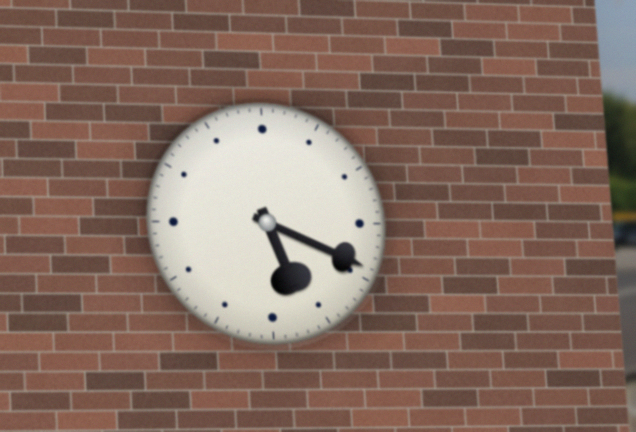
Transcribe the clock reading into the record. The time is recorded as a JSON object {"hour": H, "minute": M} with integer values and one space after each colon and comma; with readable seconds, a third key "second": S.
{"hour": 5, "minute": 19}
